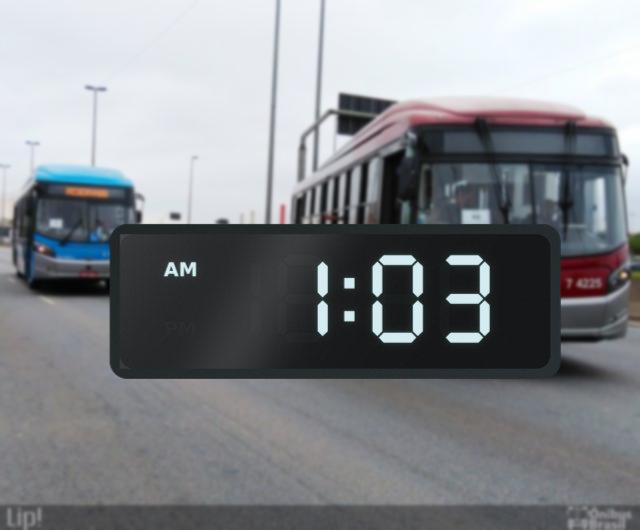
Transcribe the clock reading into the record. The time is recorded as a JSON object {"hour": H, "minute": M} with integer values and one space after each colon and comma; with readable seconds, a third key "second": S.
{"hour": 1, "minute": 3}
